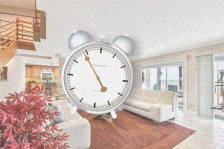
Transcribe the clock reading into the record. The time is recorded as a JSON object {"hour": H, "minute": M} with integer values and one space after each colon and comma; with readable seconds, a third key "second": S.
{"hour": 4, "minute": 54}
